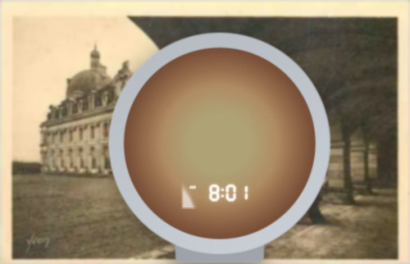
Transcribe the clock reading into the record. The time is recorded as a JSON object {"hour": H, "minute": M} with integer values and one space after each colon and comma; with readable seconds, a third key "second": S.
{"hour": 8, "minute": 1}
